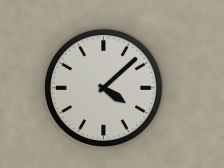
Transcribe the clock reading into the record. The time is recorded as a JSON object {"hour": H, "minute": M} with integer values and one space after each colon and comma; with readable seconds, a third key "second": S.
{"hour": 4, "minute": 8}
